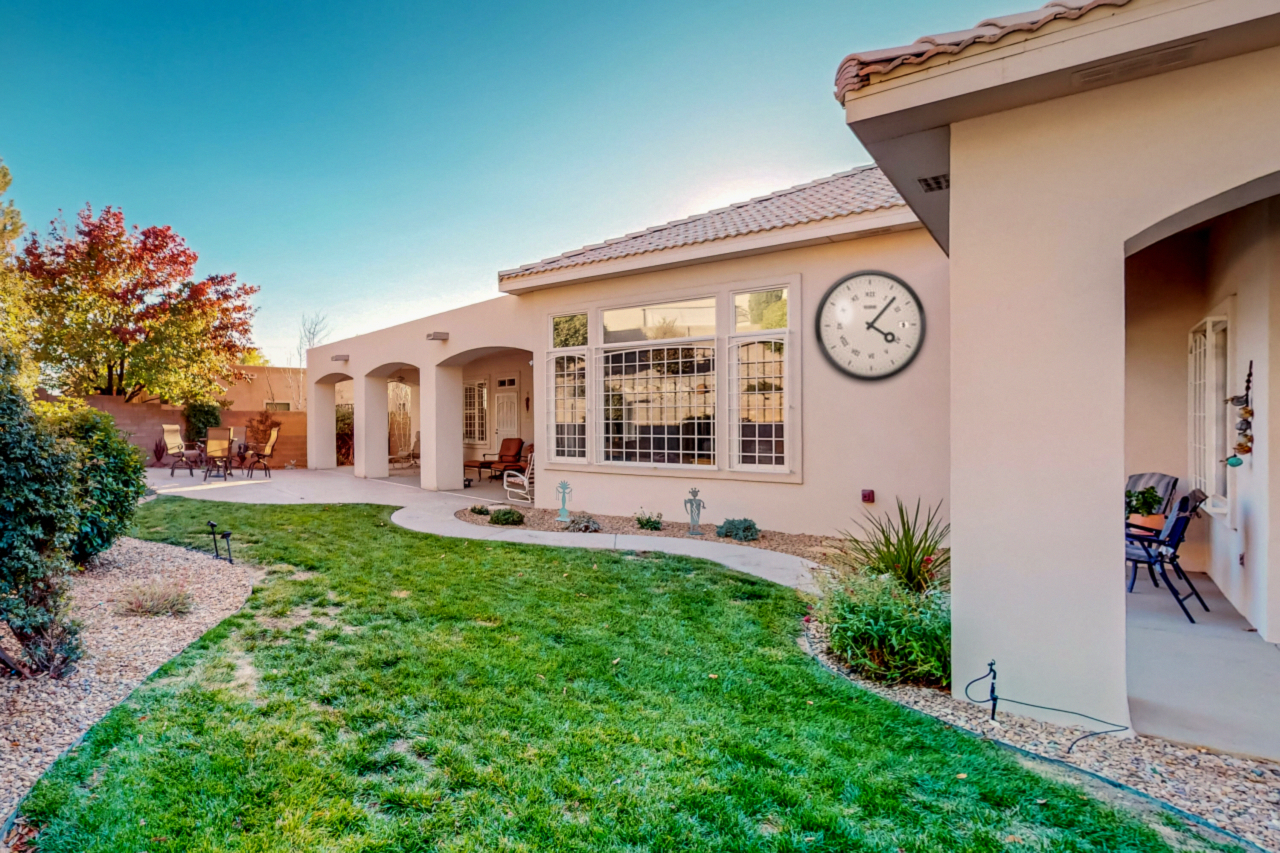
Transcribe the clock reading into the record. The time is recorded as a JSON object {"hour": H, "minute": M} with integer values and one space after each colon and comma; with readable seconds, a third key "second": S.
{"hour": 4, "minute": 7}
